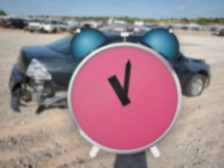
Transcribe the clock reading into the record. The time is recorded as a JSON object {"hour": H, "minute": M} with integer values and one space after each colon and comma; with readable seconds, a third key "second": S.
{"hour": 11, "minute": 1}
